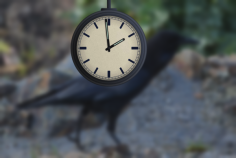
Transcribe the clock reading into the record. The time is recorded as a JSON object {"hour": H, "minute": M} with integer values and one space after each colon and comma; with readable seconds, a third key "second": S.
{"hour": 1, "minute": 59}
